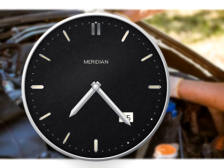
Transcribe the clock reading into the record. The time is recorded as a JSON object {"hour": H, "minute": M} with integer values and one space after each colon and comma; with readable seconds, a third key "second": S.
{"hour": 7, "minute": 23}
